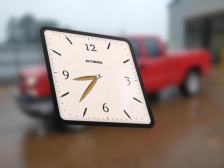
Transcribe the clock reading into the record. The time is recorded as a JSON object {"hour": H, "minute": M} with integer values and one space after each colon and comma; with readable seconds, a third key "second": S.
{"hour": 8, "minute": 37}
